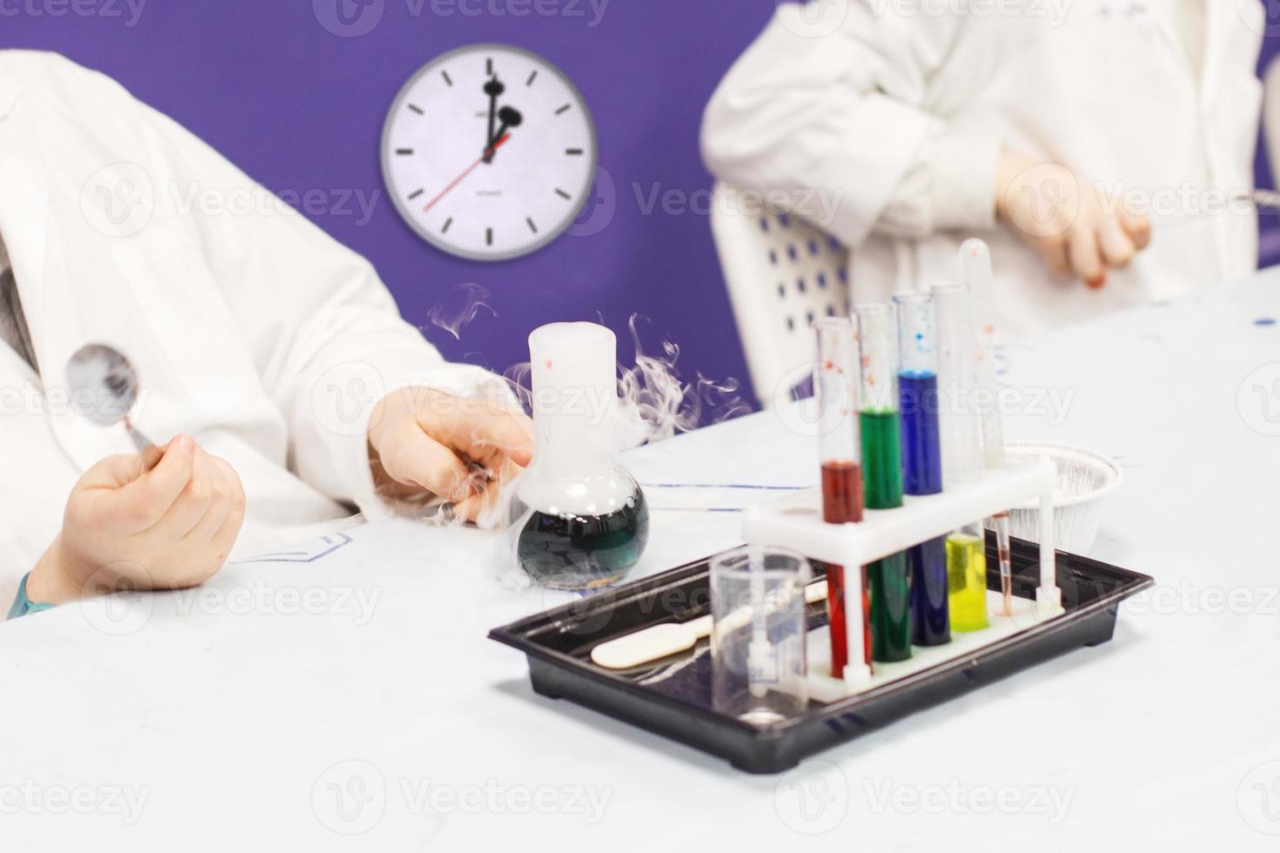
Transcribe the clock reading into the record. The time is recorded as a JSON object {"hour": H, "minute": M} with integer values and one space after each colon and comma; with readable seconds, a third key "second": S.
{"hour": 1, "minute": 0, "second": 38}
